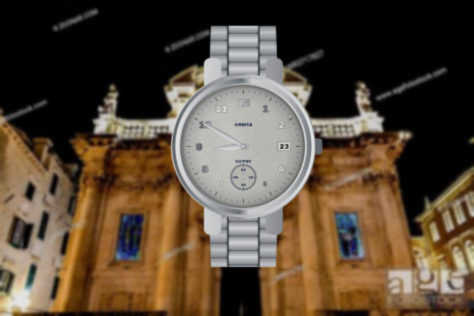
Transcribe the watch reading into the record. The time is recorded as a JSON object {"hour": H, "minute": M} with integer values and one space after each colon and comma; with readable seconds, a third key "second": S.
{"hour": 8, "minute": 50}
